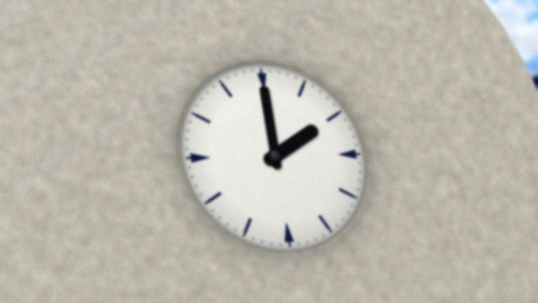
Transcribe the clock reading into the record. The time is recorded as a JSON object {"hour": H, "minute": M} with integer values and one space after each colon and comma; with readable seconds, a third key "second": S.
{"hour": 2, "minute": 0}
